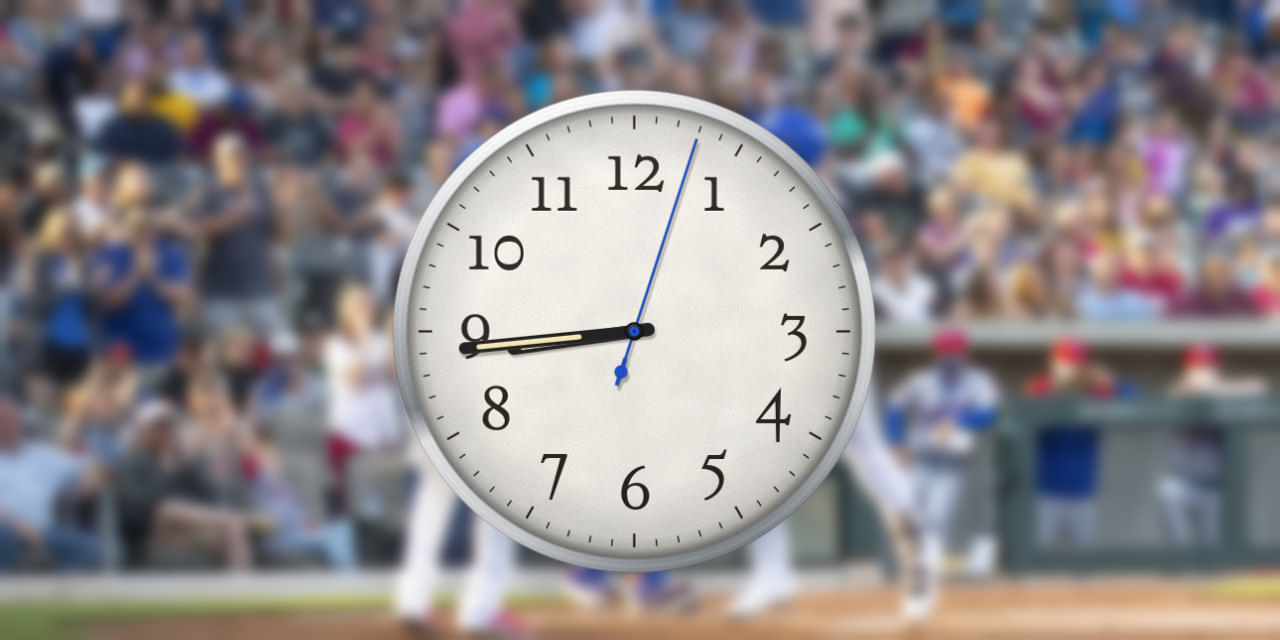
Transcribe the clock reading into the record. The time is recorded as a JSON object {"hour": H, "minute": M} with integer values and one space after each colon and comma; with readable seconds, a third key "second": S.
{"hour": 8, "minute": 44, "second": 3}
